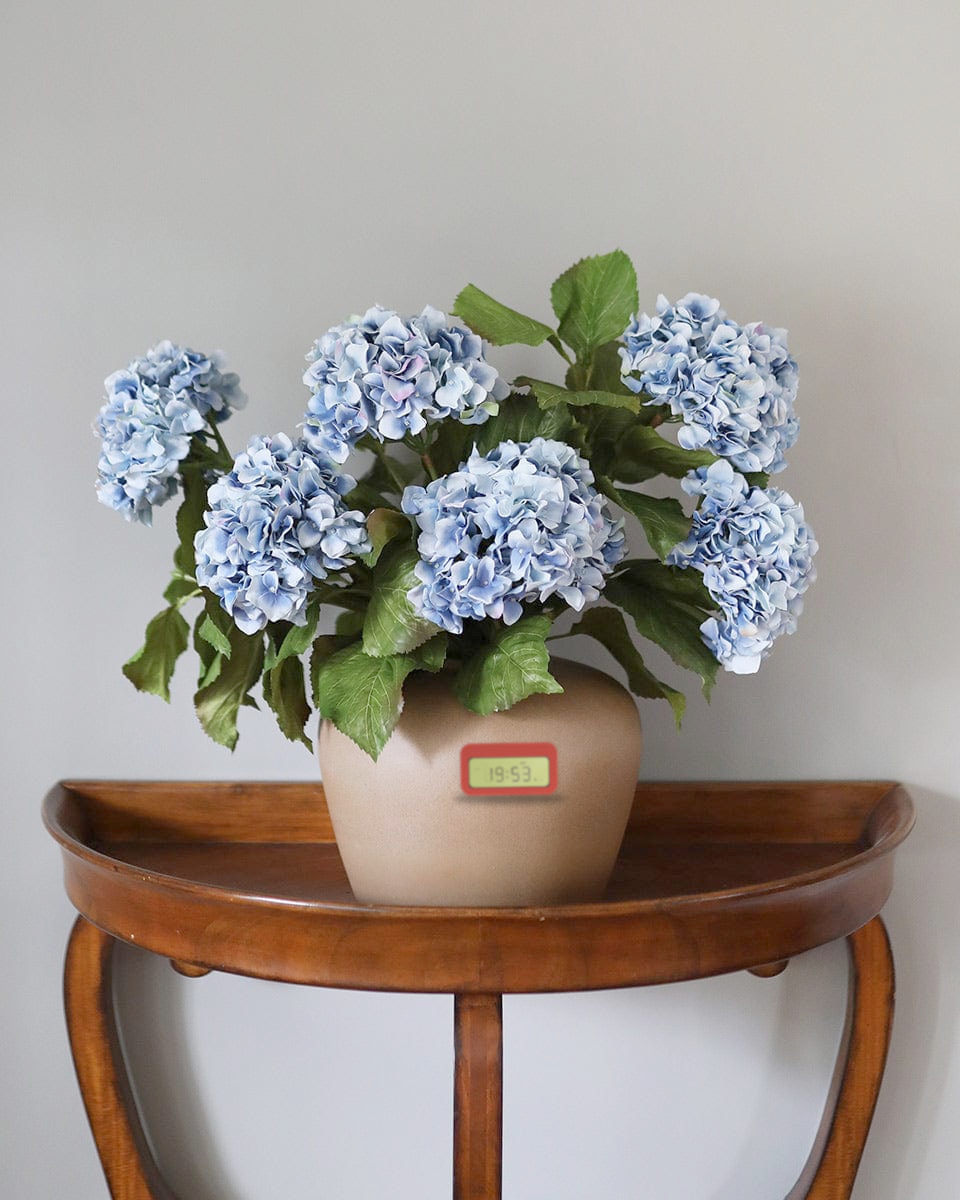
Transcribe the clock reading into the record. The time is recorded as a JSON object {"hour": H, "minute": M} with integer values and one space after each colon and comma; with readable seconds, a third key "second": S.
{"hour": 19, "minute": 53}
